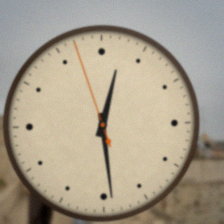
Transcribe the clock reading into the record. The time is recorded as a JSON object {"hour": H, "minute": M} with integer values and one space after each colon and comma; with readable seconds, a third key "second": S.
{"hour": 12, "minute": 28, "second": 57}
